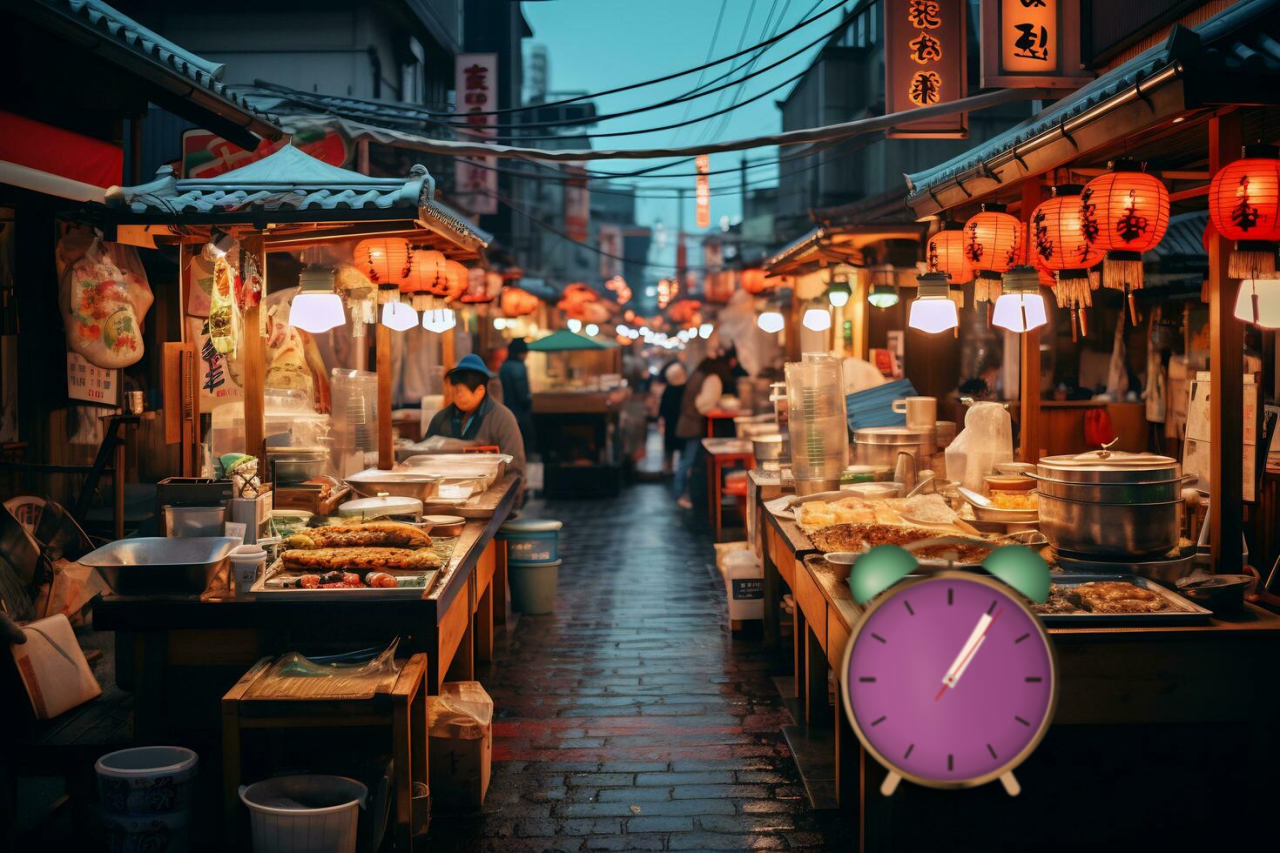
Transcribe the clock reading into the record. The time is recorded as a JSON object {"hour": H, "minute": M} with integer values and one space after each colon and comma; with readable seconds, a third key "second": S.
{"hour": 1, "minute": 5, "second": 6}
